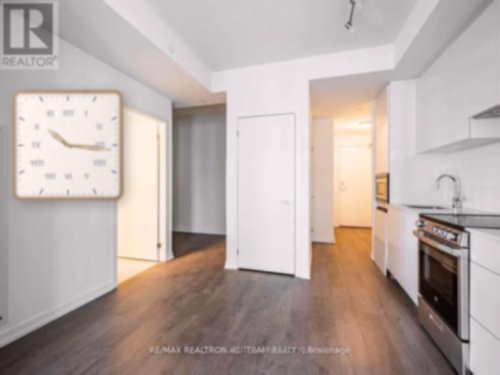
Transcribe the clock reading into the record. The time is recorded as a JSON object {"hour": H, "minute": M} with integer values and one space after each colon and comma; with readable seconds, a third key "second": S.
{"hour": 10, "minute": 16}
